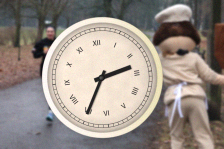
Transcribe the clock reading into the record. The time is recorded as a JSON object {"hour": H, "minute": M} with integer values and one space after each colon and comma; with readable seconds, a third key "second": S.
{"hour": 2, "minute": 35}
